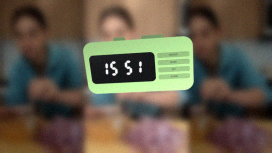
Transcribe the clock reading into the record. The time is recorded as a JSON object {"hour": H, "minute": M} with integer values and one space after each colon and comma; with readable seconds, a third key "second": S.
{"hour": 15, "minute": 51}
